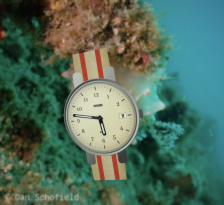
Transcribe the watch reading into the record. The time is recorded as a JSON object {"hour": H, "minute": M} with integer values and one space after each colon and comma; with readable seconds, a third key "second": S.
{"hour": 5, "minute": 47}
